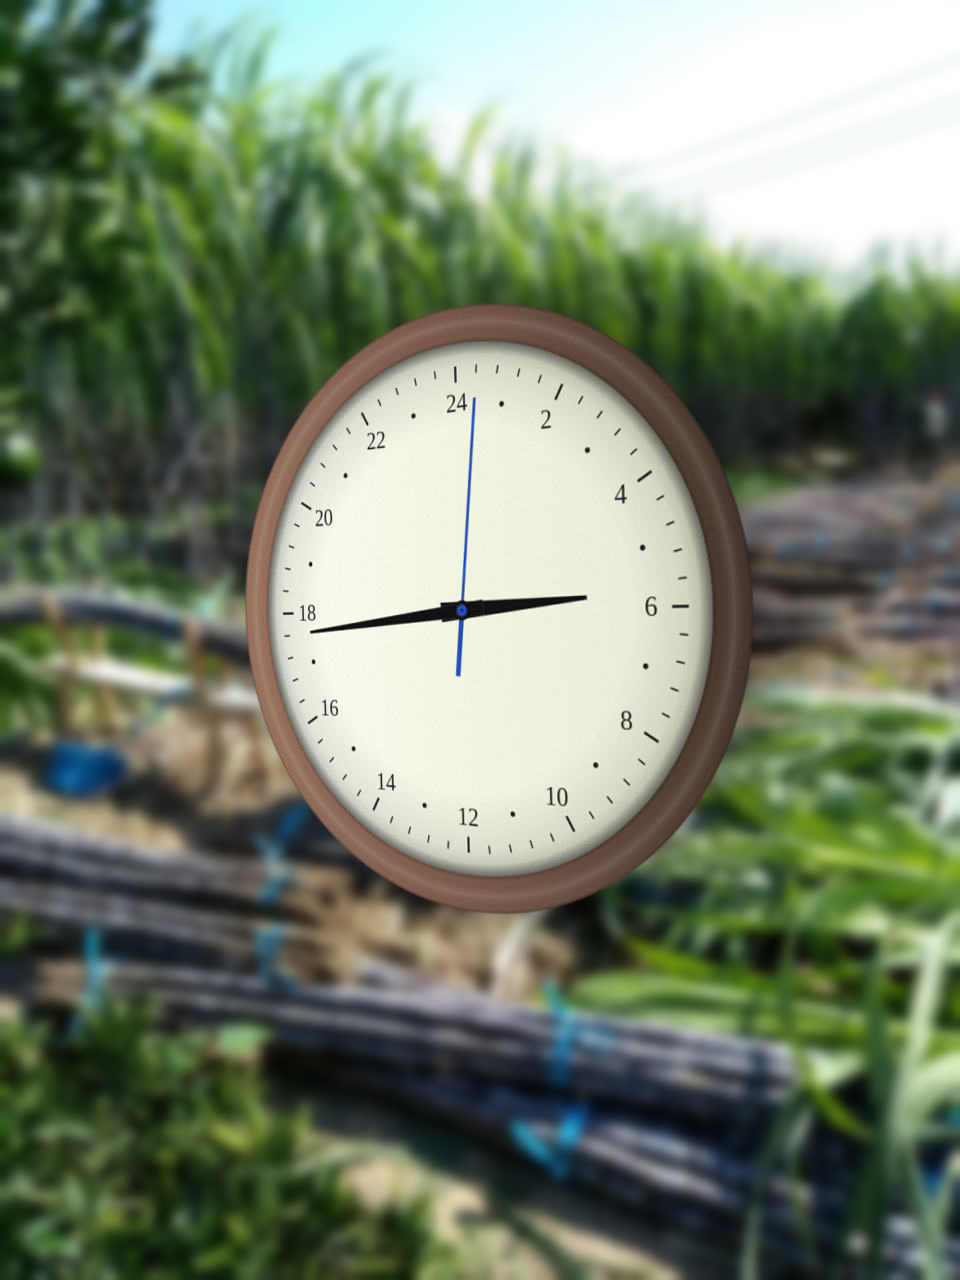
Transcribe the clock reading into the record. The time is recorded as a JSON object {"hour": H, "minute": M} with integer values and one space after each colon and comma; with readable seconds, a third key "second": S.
{"hour": 5, "minute": 44, "second": 1}
